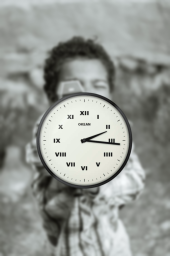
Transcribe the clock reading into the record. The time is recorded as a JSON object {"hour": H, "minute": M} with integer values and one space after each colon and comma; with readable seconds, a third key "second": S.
{"hour": 2, "minute": 16}
